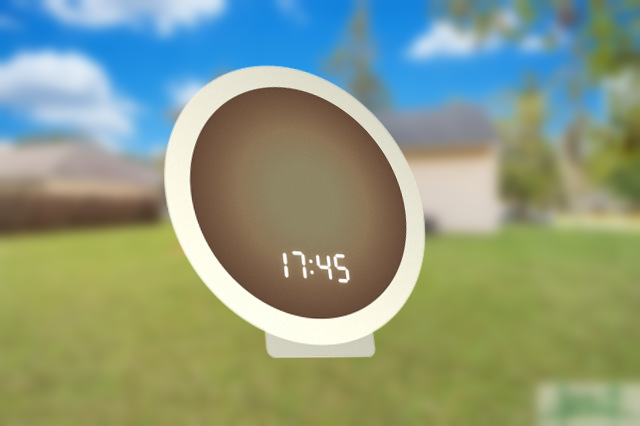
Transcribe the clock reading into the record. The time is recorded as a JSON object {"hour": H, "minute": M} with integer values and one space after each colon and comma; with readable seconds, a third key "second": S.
{"hour": 17, "minute": 45}
